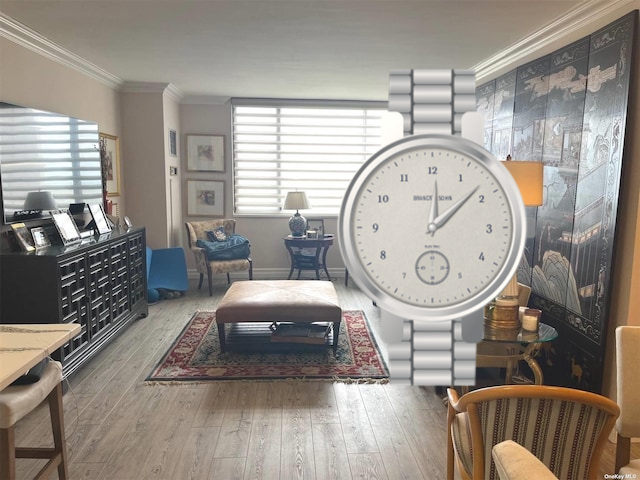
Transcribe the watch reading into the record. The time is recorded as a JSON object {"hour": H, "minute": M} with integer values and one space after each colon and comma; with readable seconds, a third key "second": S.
{"hour": 12, "minute": 8}
